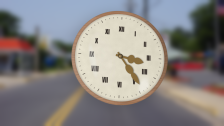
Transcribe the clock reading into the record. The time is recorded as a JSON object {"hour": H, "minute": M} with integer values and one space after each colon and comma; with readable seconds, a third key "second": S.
{"hour": 3, "minute": 24}
